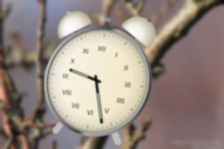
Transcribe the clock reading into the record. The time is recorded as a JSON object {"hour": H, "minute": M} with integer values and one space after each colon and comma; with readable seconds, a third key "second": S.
{"hour": 9, "minute": 27}
